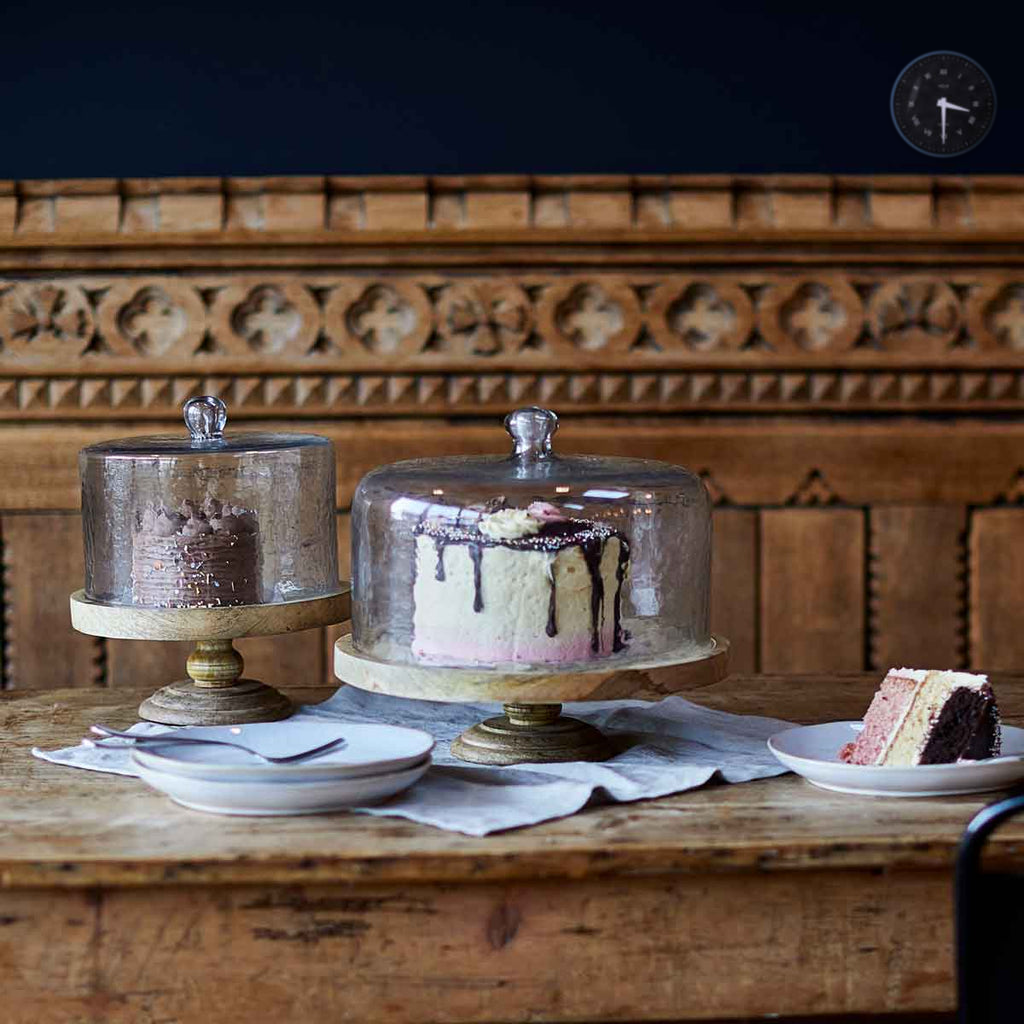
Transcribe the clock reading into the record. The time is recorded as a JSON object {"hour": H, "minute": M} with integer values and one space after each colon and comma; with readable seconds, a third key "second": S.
{"hour": 3, "minute": 30}
